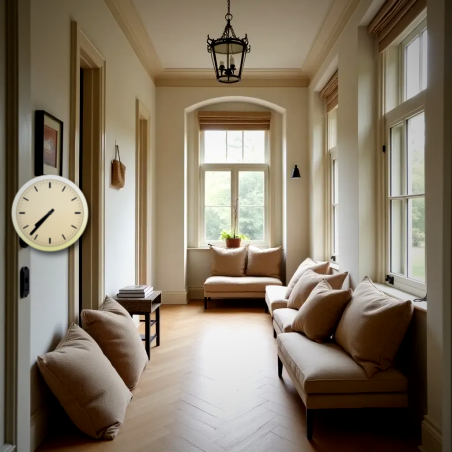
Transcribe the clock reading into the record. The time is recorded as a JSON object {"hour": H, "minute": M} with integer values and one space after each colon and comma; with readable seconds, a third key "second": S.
{"hour": 7, "minute": 37}
